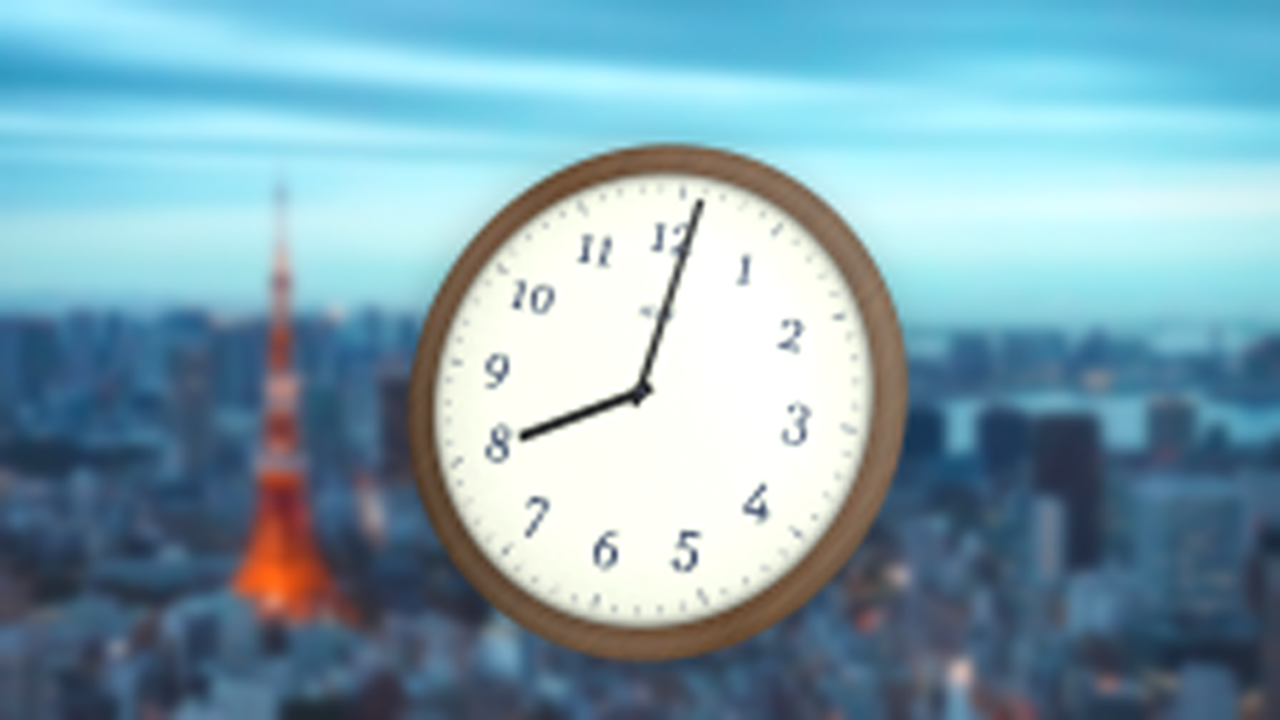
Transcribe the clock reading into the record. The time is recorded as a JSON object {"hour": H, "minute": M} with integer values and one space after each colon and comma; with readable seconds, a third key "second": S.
{"hour": 8, "minute": 1}
